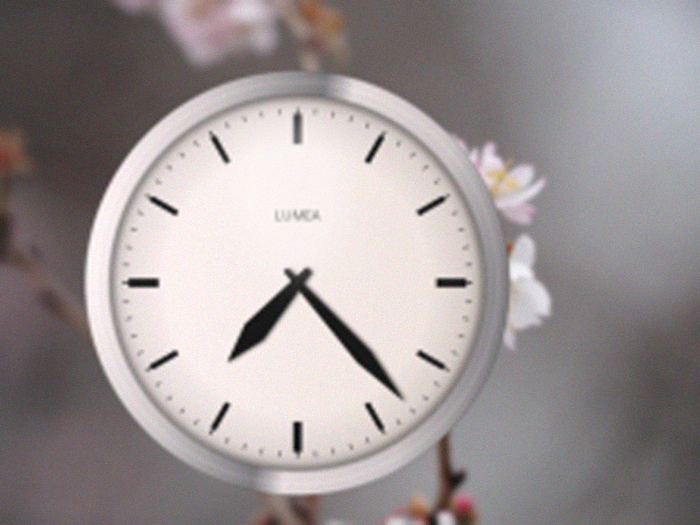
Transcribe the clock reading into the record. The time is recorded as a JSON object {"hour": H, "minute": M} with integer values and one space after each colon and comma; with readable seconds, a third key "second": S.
{"hour": 7, "minute": 23}
